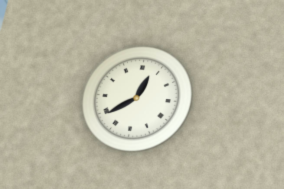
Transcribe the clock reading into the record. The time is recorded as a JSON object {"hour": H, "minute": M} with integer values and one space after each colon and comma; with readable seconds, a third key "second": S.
{"hour": 12, "minute": 39}
